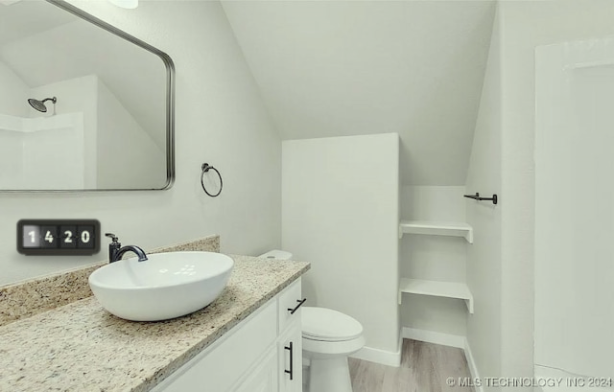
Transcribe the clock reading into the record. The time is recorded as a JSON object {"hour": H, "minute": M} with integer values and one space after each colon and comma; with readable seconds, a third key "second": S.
{"hour": 14, "minute": 20}
